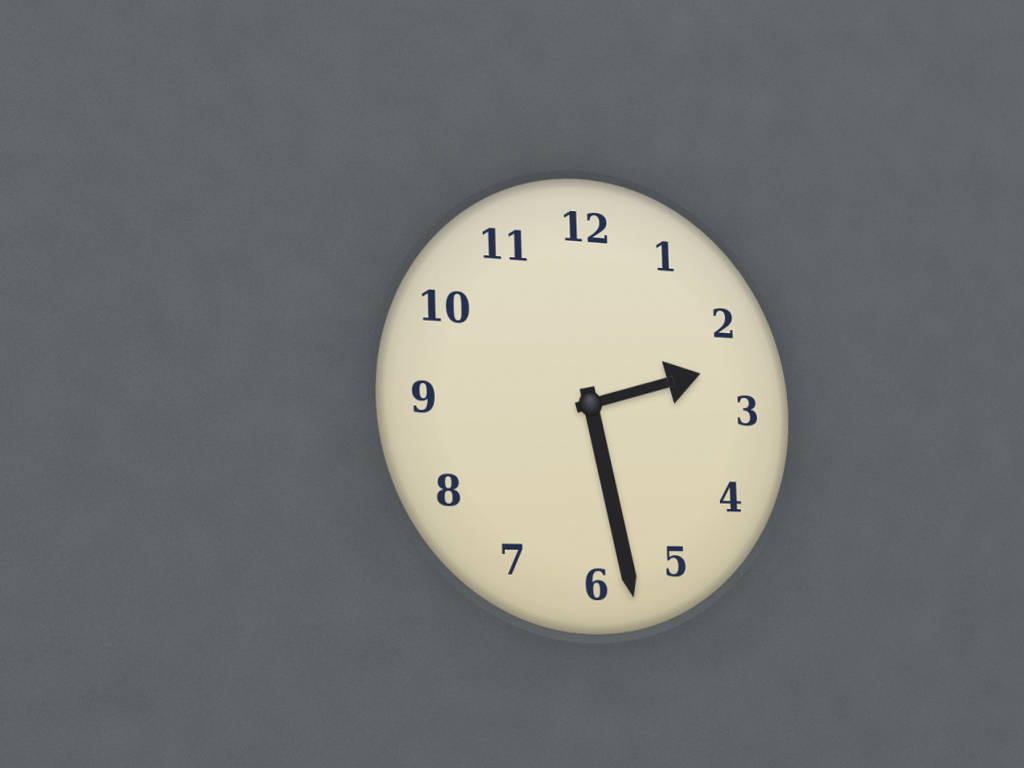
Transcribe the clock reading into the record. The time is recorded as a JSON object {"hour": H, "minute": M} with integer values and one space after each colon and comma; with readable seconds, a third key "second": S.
{"hour": 2, "minute": 28}
